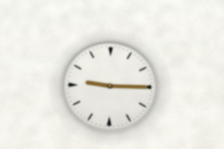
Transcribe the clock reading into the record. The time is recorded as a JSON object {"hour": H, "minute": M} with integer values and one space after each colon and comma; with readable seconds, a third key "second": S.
{"hour": 9, "minute": 15}
